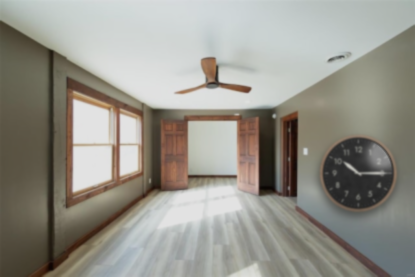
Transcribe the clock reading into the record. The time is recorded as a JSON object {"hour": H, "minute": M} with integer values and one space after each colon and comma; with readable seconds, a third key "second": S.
{"hour": 10, "minute": 15}
